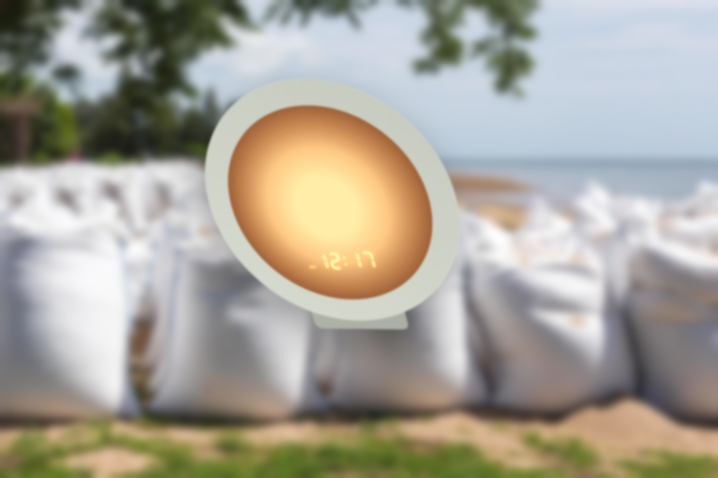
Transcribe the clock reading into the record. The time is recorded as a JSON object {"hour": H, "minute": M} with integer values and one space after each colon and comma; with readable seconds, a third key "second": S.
{"hour": 12, "minute": 17}
